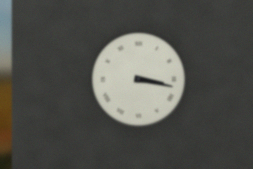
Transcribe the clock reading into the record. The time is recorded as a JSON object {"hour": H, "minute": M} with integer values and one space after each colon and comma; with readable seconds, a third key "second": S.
{"hour": 3, "minute": 17}
